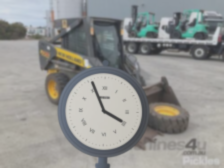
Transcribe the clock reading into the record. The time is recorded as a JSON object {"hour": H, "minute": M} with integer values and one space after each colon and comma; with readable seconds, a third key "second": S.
{"hour": 3, "minute": 56}
